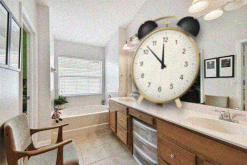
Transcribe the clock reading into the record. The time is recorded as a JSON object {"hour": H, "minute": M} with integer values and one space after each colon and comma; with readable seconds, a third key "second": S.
{"hour": 11, "minute": 52}
